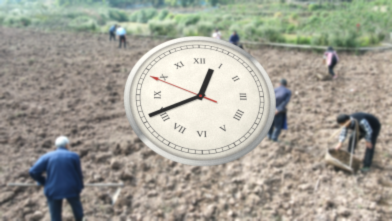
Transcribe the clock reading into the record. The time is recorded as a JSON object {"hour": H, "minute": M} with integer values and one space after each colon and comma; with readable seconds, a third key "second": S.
{"hour": 12, "minute": 40, "second": 49}
